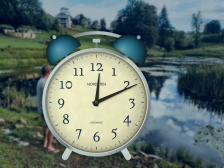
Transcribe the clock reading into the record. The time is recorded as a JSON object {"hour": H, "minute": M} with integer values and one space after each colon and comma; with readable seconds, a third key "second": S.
{"hour": 12, "minute": 11}
